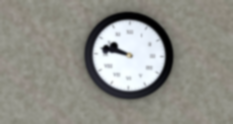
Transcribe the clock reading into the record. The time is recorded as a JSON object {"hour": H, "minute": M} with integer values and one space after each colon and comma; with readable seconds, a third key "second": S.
{"hour": 9, "minute": 47}
